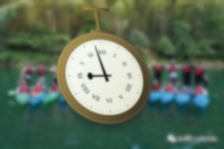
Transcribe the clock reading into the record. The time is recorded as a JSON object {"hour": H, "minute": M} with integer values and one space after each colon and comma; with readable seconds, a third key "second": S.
{"hour": 8, "minute": 58}
